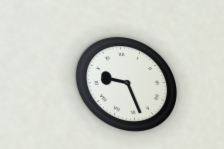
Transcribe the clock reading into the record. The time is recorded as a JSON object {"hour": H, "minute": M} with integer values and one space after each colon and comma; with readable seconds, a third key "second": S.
{"hour": 9, "minute": 28}
